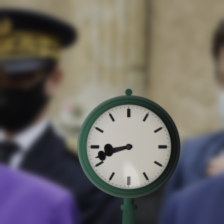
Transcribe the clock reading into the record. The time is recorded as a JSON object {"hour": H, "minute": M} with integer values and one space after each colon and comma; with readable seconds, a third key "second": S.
{"hour": 8, "minute": 42}
